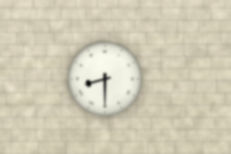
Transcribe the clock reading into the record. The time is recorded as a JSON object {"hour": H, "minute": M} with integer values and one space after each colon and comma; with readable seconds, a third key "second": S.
{"hour": 8, "minute": 30}
